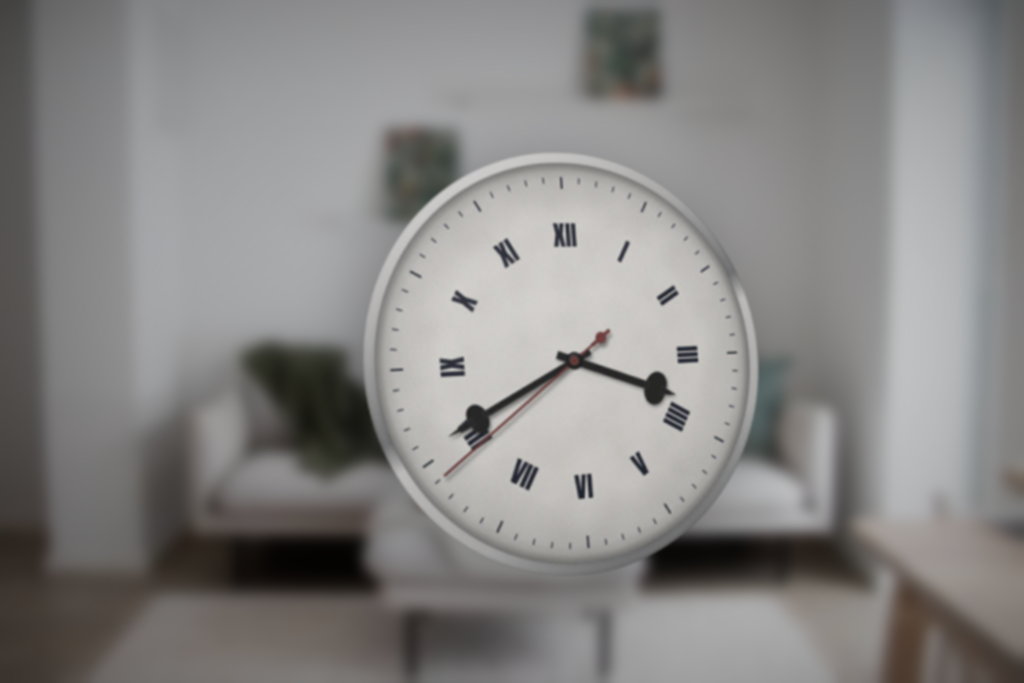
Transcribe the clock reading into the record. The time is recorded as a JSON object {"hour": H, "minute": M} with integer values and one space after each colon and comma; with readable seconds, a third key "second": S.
{"hour": 3, "minute": 40, "second": 39}
